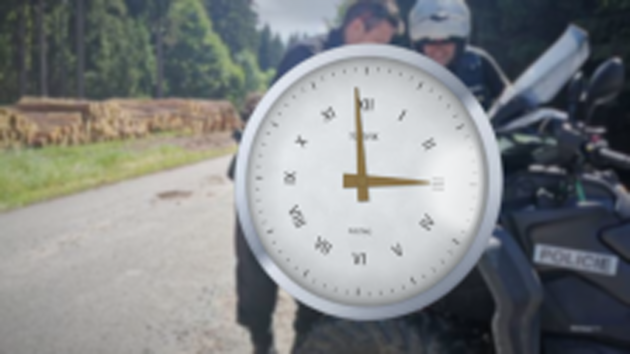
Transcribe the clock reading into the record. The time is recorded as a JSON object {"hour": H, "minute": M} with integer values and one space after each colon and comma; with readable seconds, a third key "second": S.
{"hour": 2, "minute": 59}
